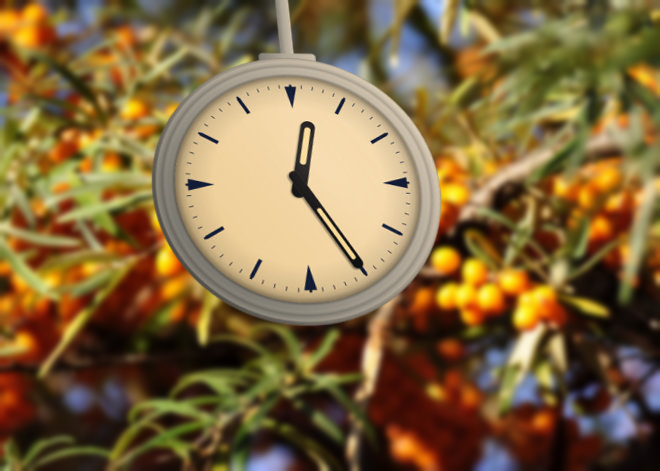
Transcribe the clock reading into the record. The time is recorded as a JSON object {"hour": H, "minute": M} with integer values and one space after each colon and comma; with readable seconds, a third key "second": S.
{"hour": 12, "minute": 25}
